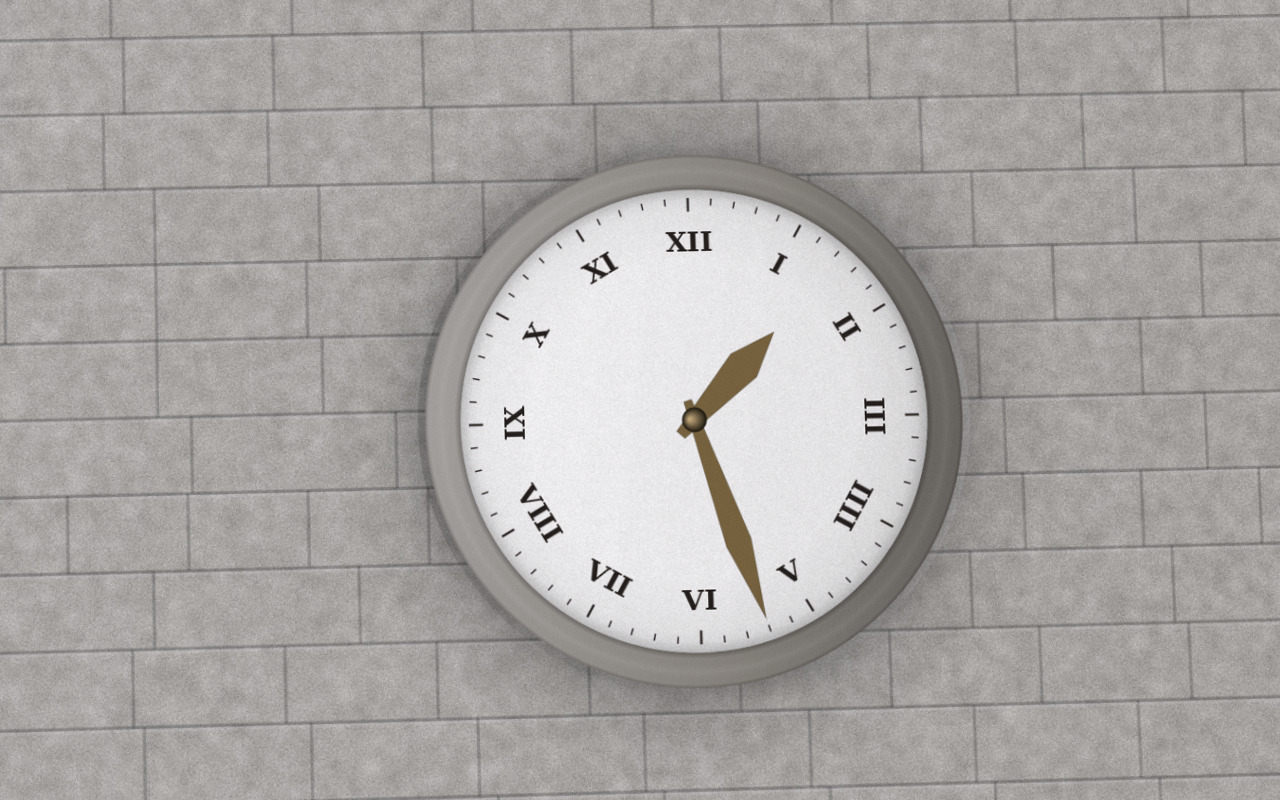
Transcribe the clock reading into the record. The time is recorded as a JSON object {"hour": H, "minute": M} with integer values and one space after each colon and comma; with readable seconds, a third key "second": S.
{"hour": 1, "minute": 27}
